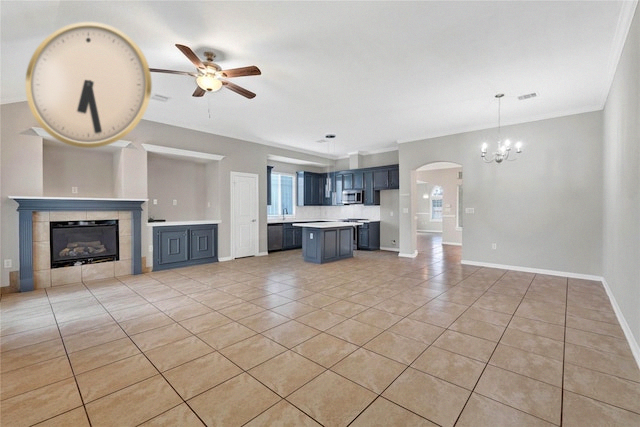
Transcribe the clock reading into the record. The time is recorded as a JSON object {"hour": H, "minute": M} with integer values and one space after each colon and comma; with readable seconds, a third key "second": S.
{"hour": 6, "minute": 28}
